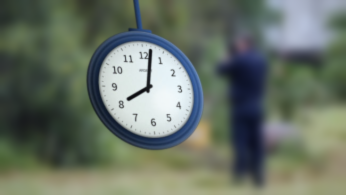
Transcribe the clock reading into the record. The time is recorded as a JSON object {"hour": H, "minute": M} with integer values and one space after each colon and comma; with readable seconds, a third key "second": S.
{"hour": 8, "minute": 2}
